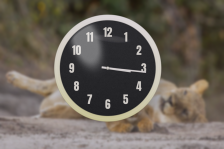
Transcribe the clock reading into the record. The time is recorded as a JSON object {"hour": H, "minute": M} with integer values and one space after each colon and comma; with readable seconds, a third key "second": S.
{"hour": 3, "minute": 16}
